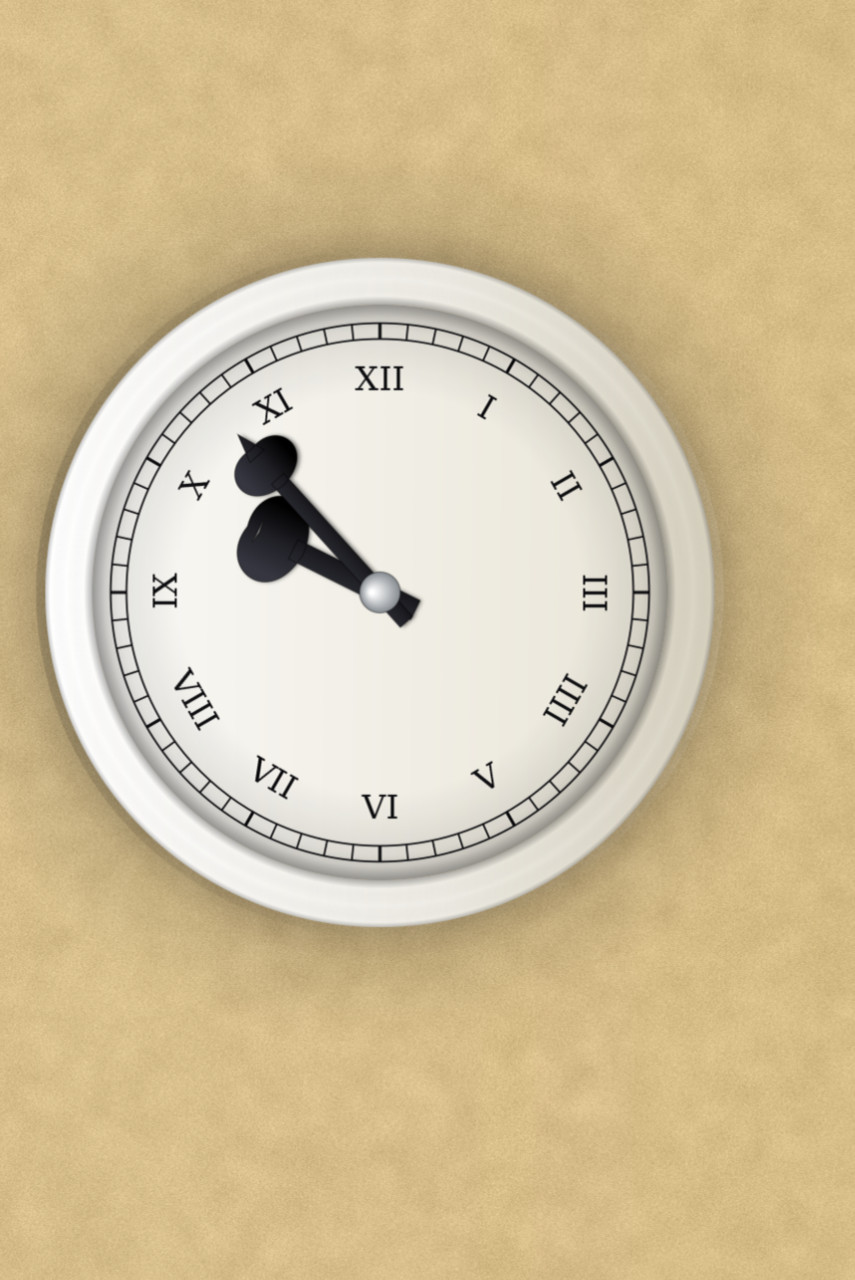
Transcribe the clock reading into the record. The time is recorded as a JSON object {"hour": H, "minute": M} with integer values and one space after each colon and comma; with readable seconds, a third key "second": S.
{"hour": 9, "minute": 53}
